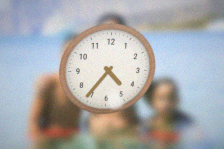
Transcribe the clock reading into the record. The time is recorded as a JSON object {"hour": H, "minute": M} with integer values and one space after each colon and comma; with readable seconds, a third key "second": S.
{"hour": 4, "minute": 36}
